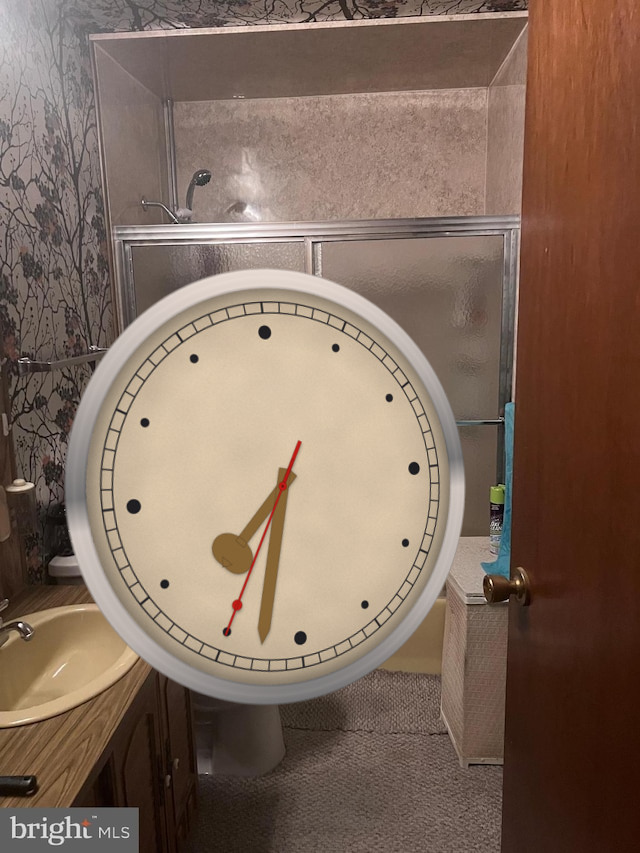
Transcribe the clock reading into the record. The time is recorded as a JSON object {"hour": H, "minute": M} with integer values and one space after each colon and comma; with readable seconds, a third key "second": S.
{"hour": 7, "minute": 32, "second": 35}
